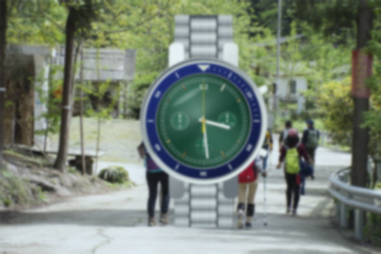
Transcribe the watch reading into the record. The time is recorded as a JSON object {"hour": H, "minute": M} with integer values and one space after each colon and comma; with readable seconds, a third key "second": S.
{"hour": 3, "minute": 29}
